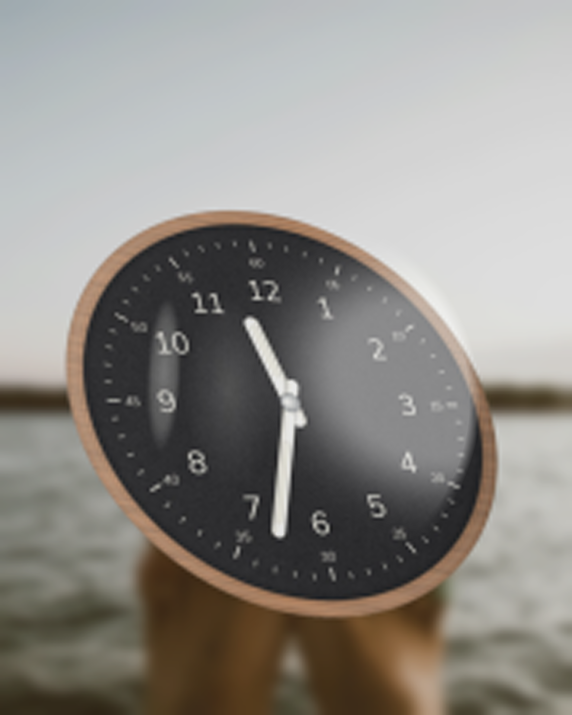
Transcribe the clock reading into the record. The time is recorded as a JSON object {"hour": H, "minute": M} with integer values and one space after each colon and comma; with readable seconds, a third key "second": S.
{"hour": 11, "minute": 33}
